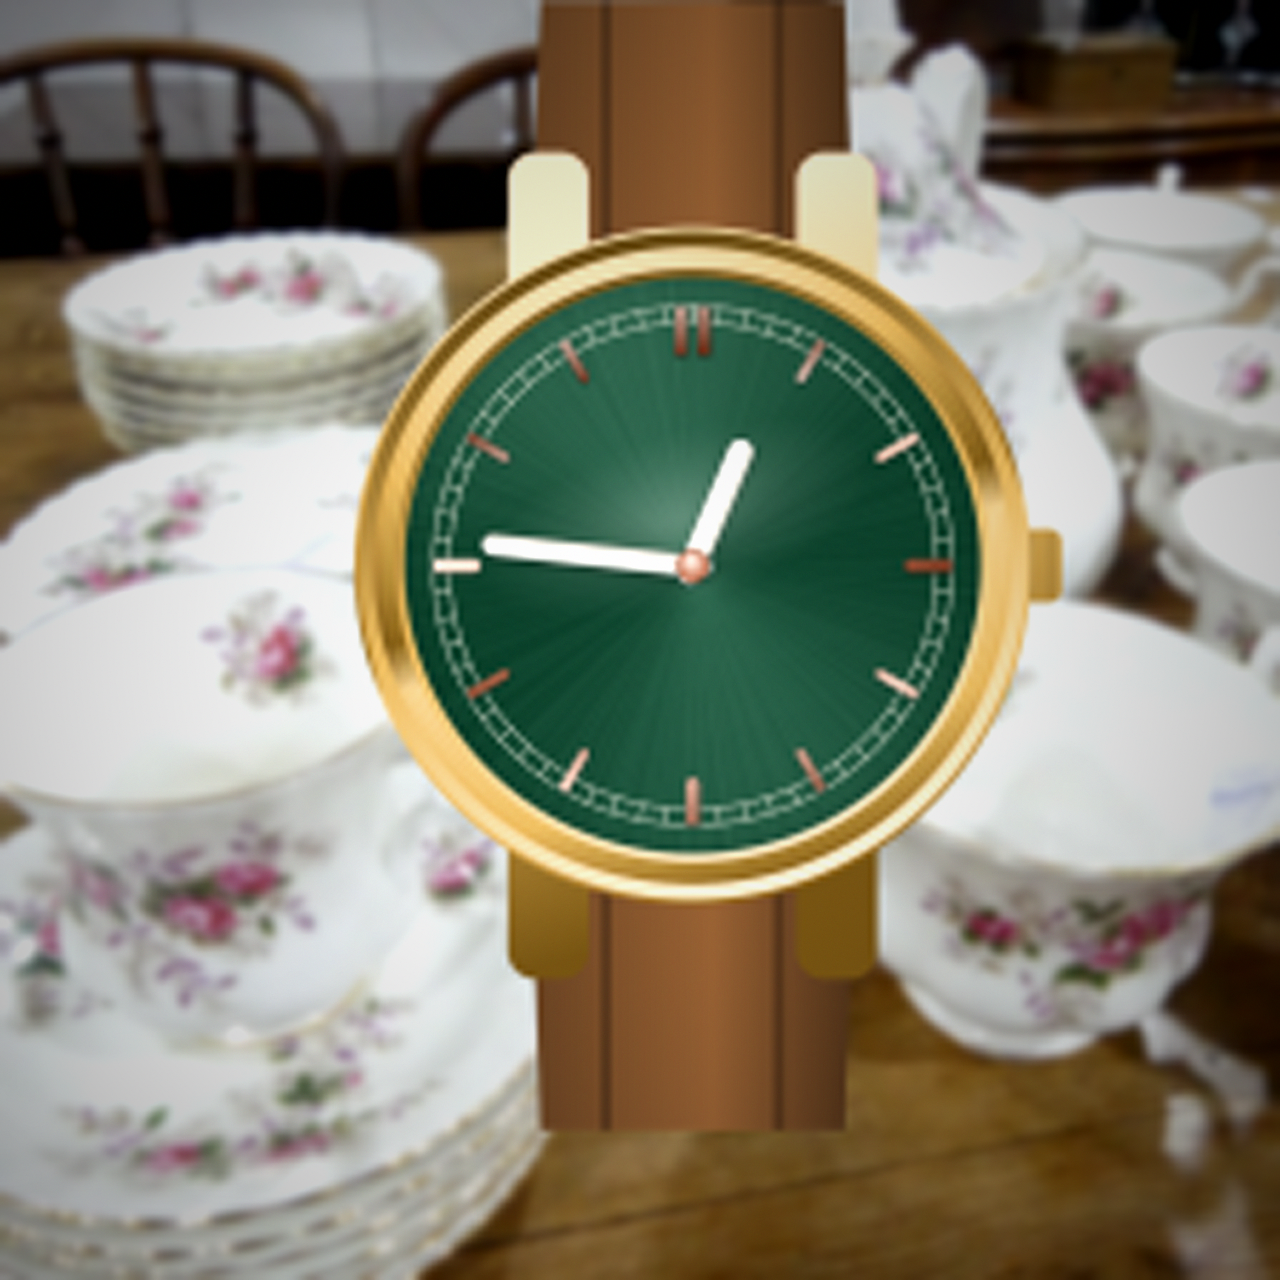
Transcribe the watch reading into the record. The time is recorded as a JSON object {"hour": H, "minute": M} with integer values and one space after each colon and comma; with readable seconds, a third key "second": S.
{"hour": 12, "minute": 46}
